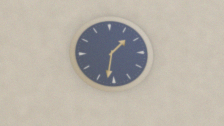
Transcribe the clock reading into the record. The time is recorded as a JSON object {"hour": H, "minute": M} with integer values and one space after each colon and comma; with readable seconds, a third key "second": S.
{"hour": 1, "minute": 32}
